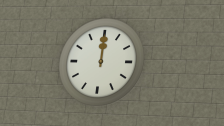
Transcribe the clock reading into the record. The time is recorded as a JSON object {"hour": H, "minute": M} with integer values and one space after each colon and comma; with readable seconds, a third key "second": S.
{"hour": 12, "minute": 0}
